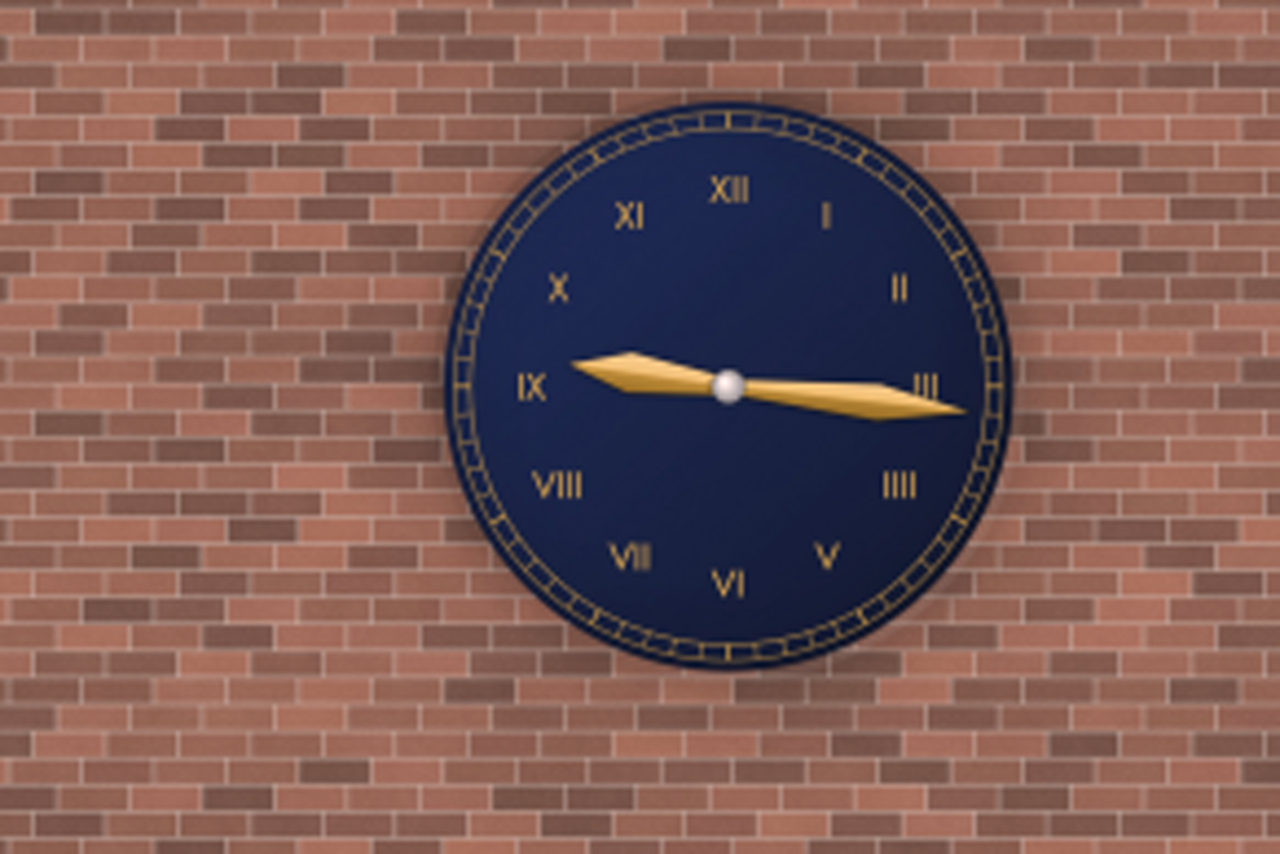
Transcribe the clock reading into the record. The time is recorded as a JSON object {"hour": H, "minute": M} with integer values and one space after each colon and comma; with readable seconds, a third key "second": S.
{"hour": 9, "minute": 16}
